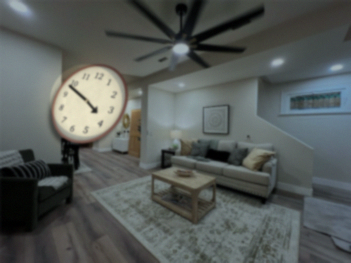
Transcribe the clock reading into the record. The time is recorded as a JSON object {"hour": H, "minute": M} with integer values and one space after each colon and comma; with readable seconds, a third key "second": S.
{"hour": 3, "minute": 48}
